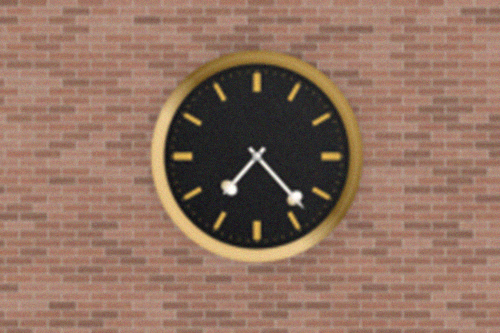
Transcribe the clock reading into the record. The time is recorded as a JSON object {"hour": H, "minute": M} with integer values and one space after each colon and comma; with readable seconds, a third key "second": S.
{"hour": 7, "minute": 23}
